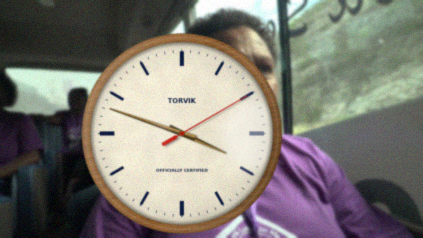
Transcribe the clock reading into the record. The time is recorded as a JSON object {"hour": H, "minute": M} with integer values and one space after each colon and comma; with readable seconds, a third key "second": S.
{"hour": 3, "minute": 48, "second": 10}
